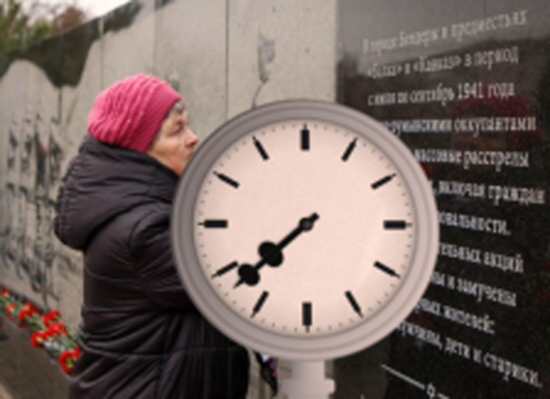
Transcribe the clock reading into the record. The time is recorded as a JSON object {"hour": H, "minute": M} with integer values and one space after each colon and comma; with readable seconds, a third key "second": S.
{"hour": 7, "minute": 38}
